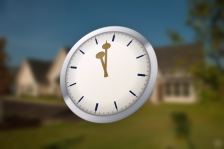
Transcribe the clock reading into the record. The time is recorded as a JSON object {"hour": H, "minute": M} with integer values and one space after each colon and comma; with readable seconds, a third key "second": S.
{"hour": 10, "minute": 58}
